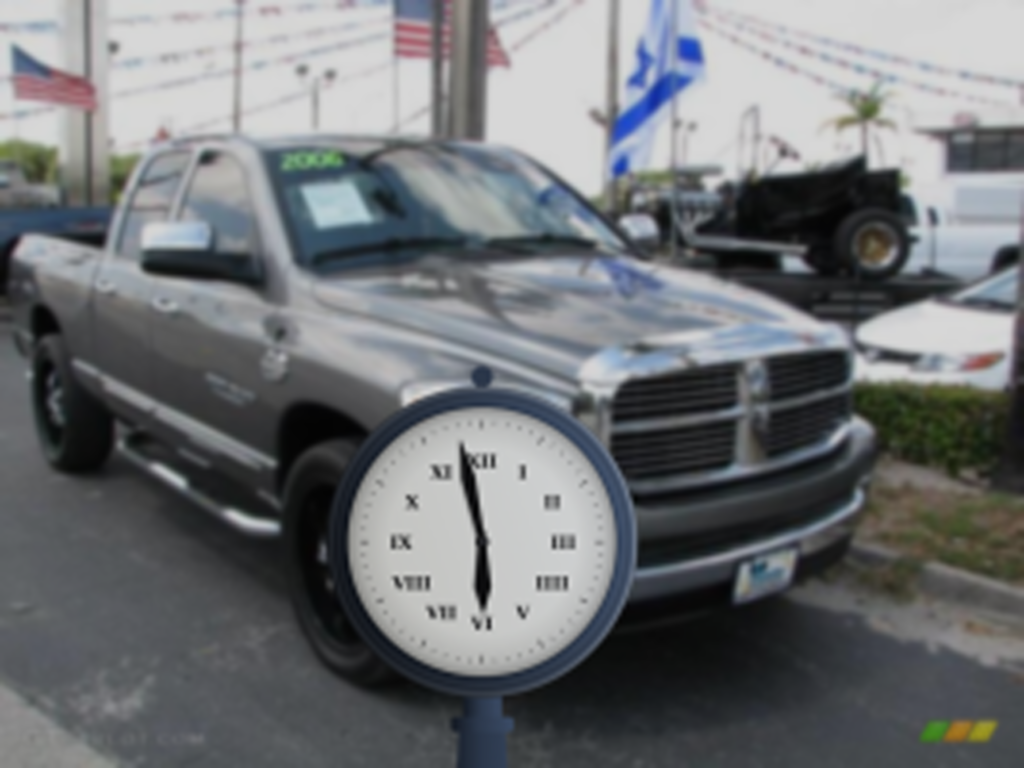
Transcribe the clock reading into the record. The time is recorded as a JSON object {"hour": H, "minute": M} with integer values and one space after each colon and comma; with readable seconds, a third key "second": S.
{"hour": 5, "minute": 58}
